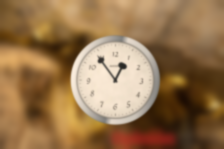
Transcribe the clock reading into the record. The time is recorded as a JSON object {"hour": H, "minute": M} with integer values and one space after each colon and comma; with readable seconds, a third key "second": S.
{"hour": 12, "minute": 54}
